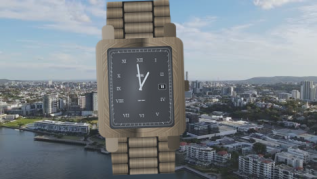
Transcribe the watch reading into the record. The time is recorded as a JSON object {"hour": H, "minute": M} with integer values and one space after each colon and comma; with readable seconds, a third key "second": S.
{"hour": 12, "minute": 59}
